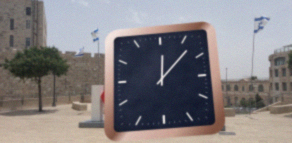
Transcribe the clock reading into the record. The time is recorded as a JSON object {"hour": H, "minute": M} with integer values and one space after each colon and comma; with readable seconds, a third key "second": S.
{"hour": 12, "minute": 7}
